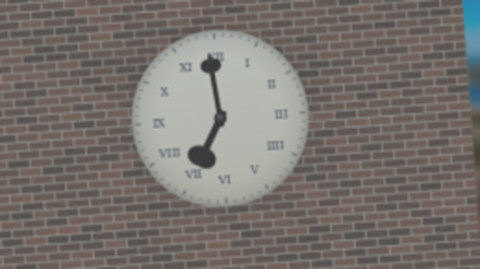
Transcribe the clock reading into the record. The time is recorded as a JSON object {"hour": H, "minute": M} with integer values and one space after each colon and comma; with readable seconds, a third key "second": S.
{"hour": 6, "minute": 59}
